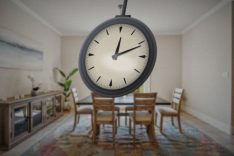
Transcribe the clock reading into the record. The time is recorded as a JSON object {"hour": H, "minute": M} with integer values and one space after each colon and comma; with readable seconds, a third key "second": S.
{"hour": 12, "minute": 11}
